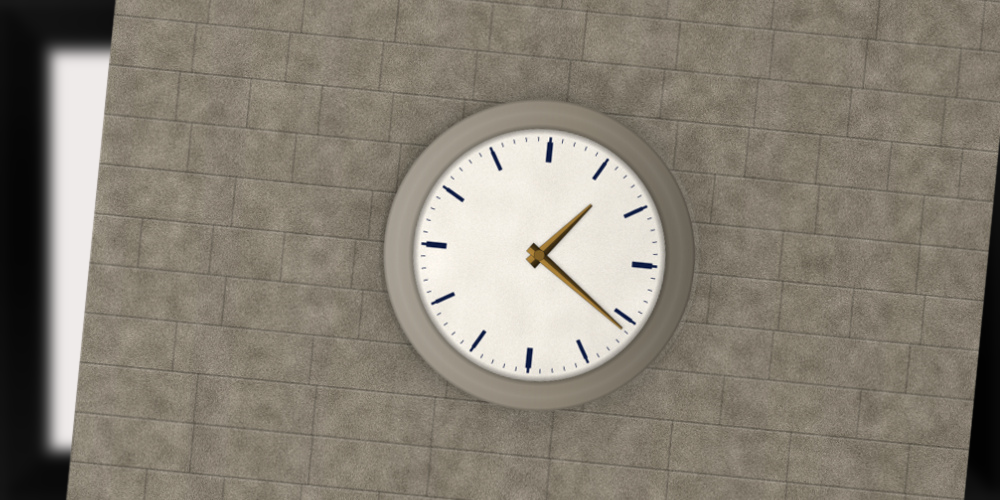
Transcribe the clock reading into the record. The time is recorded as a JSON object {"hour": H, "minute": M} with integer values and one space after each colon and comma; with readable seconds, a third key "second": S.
{"hour": 1, "minute": 21}
